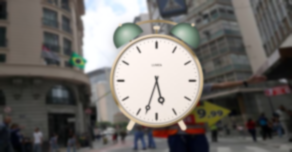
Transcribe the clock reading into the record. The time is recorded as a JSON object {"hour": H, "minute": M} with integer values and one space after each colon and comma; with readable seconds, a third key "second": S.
{"hour": 5, "minute": 33}
